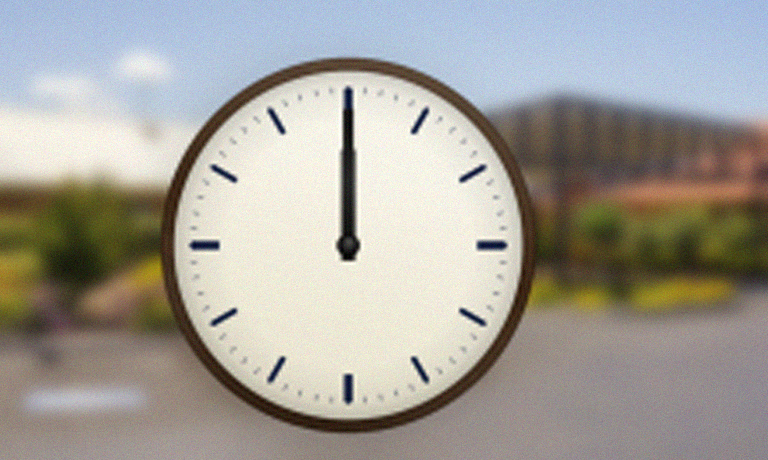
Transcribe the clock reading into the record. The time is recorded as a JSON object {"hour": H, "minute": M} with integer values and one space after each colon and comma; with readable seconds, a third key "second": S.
{"hour": 12, "minute": 0}
